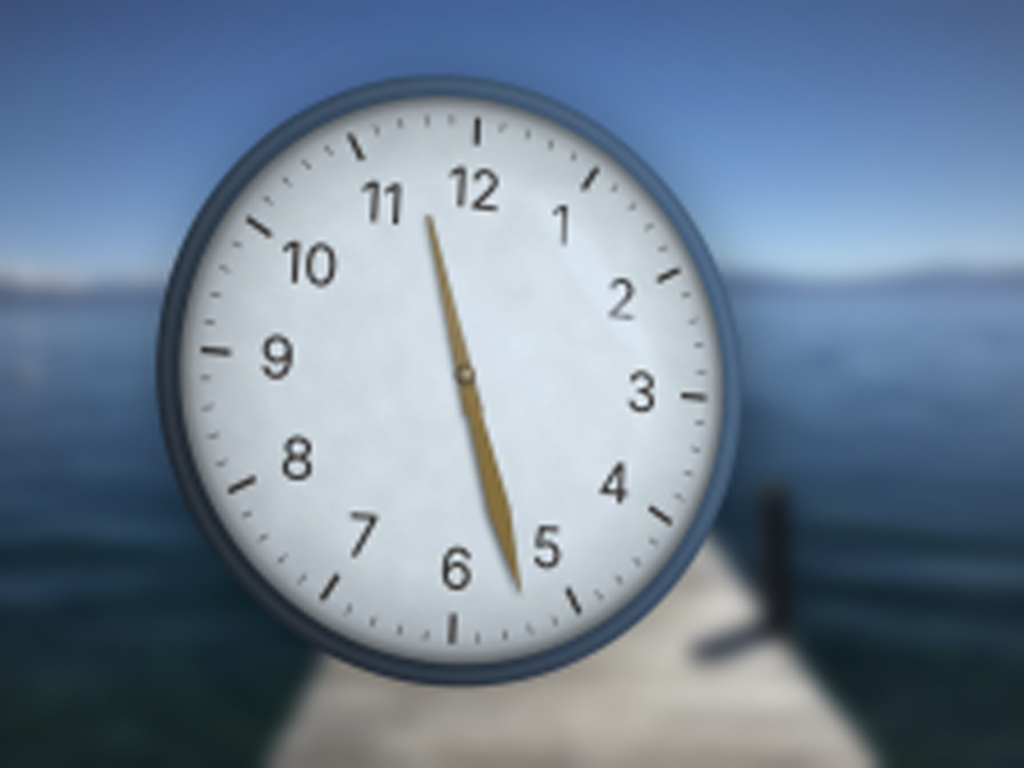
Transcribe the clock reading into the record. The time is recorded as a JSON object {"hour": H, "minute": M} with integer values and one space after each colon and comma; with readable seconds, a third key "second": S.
{"hour": 11, "minute": 27}
